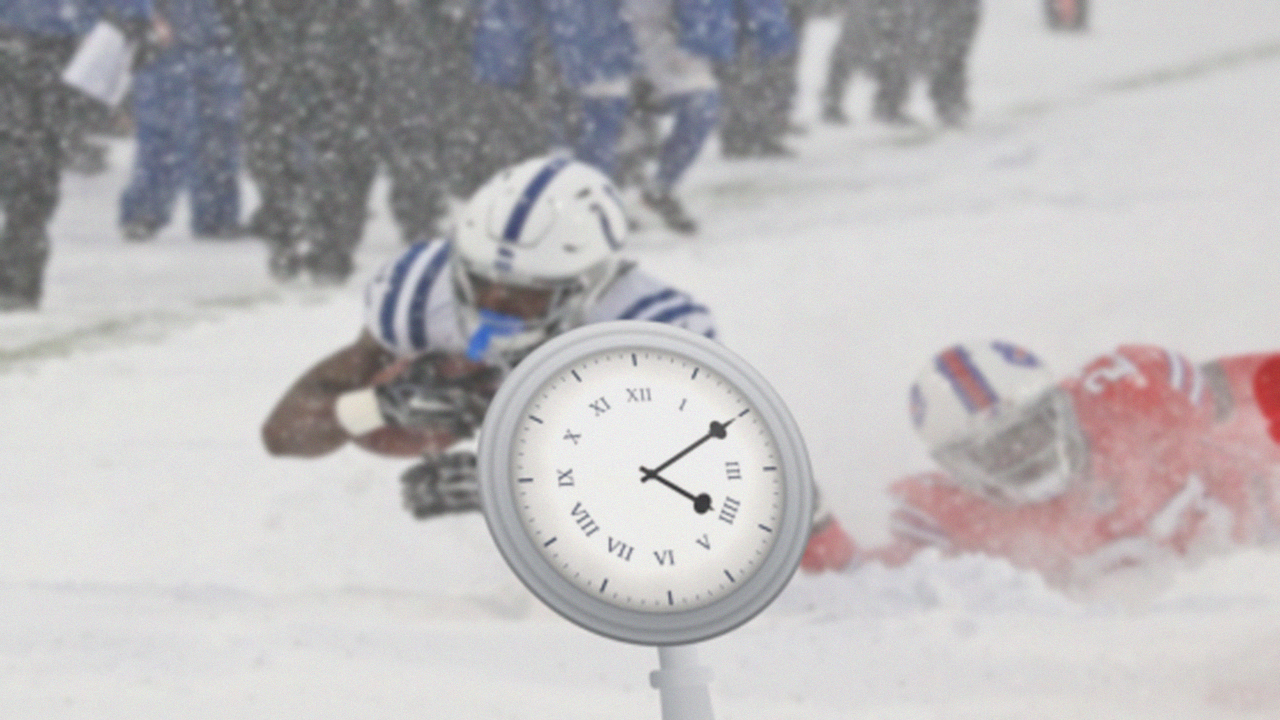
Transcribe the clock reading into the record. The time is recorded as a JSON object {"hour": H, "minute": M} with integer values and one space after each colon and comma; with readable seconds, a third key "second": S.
{"hour": 4, "minute": 10}
